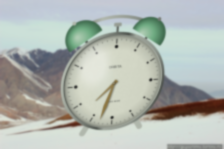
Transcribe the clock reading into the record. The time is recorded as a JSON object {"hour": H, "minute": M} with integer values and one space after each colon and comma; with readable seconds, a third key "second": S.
{"hour": 7, "minute": 33}
